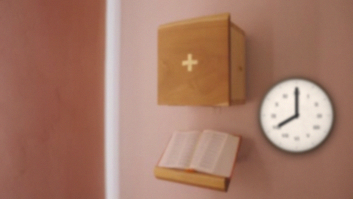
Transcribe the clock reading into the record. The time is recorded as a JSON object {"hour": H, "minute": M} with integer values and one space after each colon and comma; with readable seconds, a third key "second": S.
{"hour": 8, "minute": 0}
